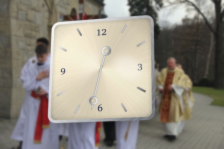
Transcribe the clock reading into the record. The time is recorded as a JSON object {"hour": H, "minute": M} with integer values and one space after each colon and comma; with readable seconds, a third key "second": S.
{"hour": 12, "minute": 32}
